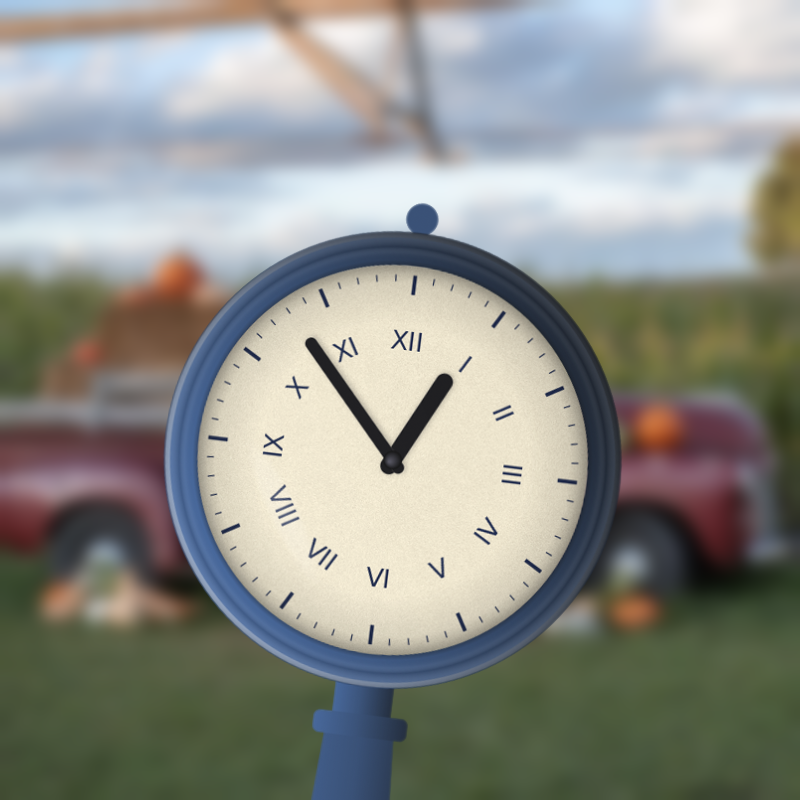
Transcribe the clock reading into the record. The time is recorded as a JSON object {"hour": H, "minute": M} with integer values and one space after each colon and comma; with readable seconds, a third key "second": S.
{"hour": 12, "minute": 53}
